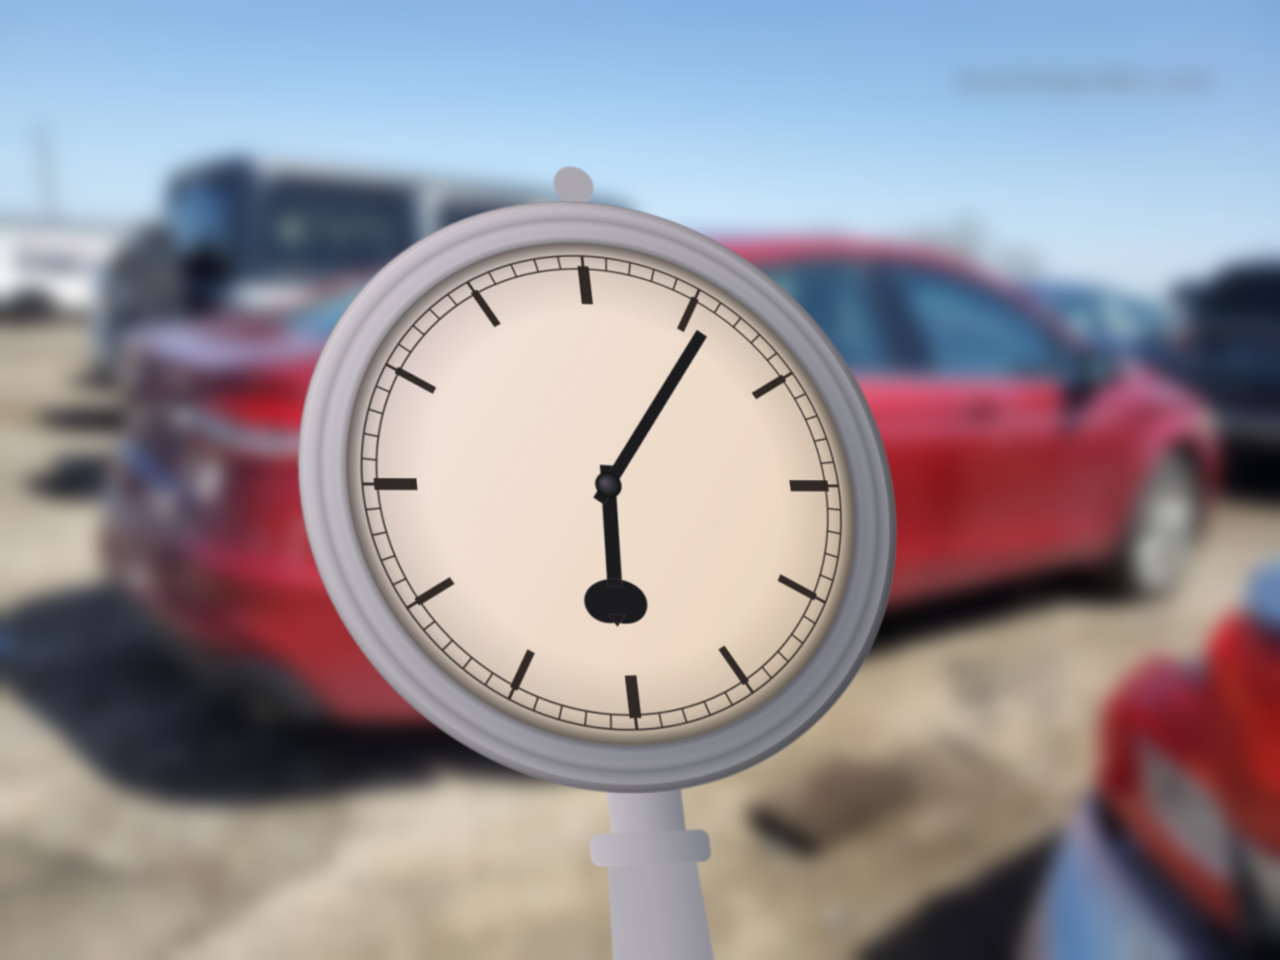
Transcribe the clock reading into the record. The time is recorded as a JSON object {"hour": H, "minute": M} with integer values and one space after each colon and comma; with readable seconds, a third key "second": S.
{"hour": 6, "minute": 6}
